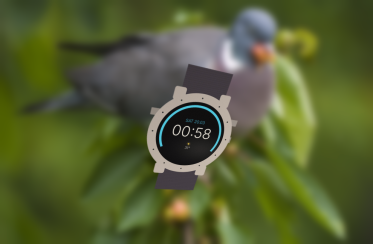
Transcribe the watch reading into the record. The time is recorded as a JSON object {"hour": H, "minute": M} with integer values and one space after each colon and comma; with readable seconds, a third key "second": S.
{"hour": 0, "minute": 58}
